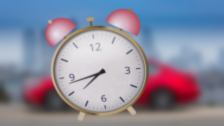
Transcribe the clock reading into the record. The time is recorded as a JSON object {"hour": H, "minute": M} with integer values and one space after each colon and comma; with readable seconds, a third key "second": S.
{"hour": 7, "minute": 43}
